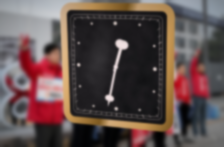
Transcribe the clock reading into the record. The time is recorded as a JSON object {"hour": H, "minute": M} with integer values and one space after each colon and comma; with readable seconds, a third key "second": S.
{"hour": 12, "minute": 32}
